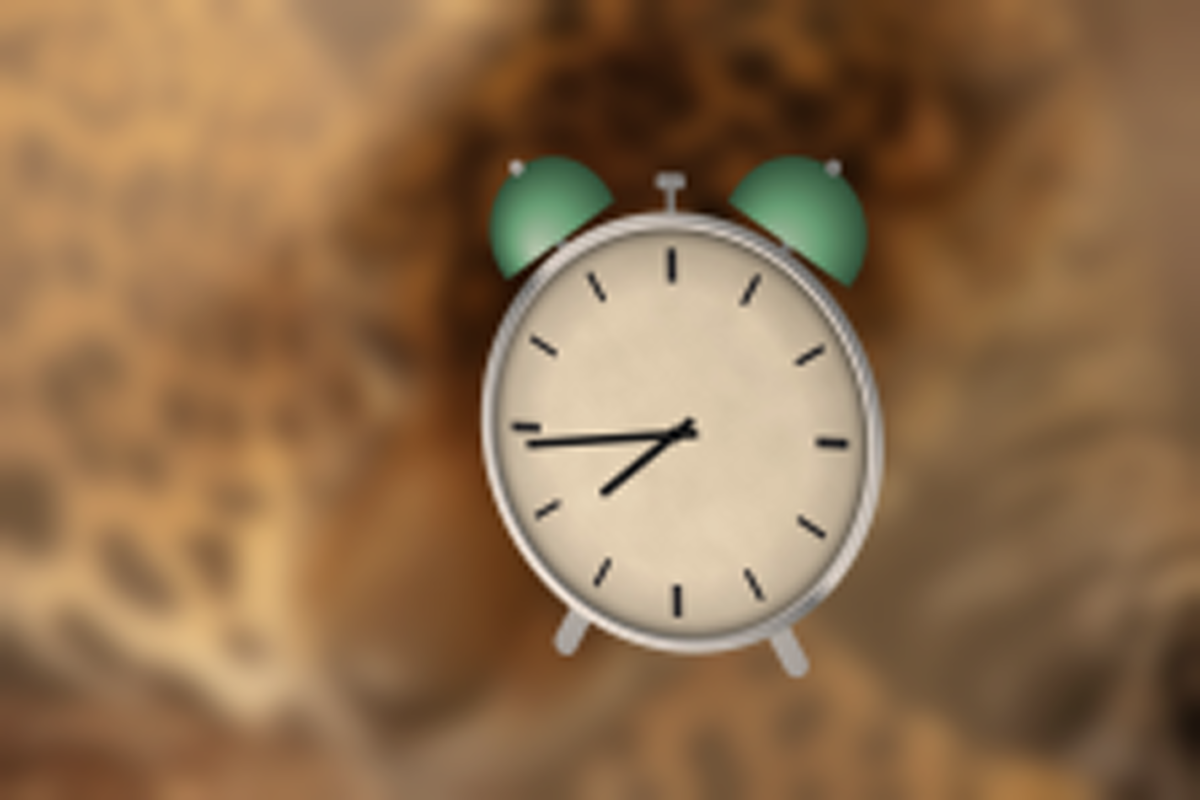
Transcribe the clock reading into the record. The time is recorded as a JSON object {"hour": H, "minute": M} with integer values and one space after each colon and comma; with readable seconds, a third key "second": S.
{"hour": 7, "minute": 44}
